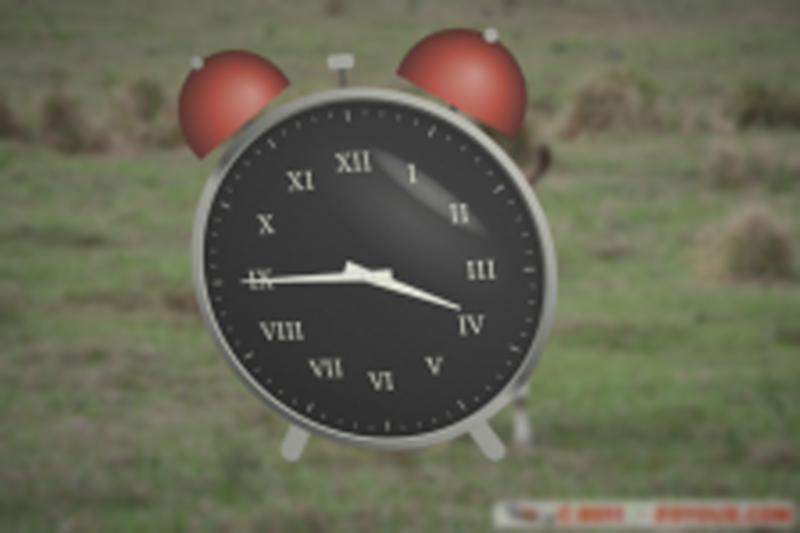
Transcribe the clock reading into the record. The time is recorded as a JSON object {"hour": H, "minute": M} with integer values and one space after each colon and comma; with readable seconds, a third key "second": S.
{"hour": 3, "minute": 45}
